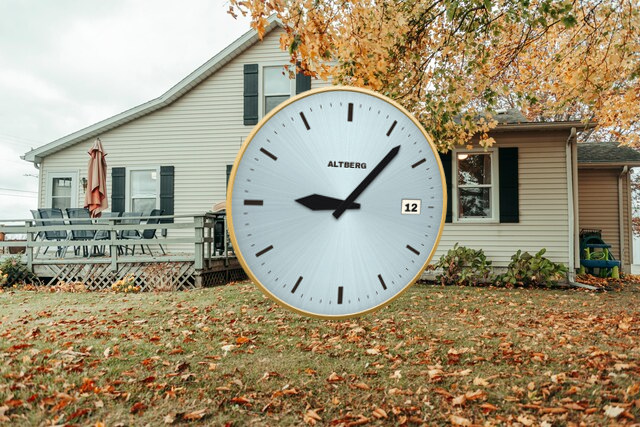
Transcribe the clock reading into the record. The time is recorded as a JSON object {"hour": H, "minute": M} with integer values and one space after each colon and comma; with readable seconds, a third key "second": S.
{"hour": 9, "minute": 7}
